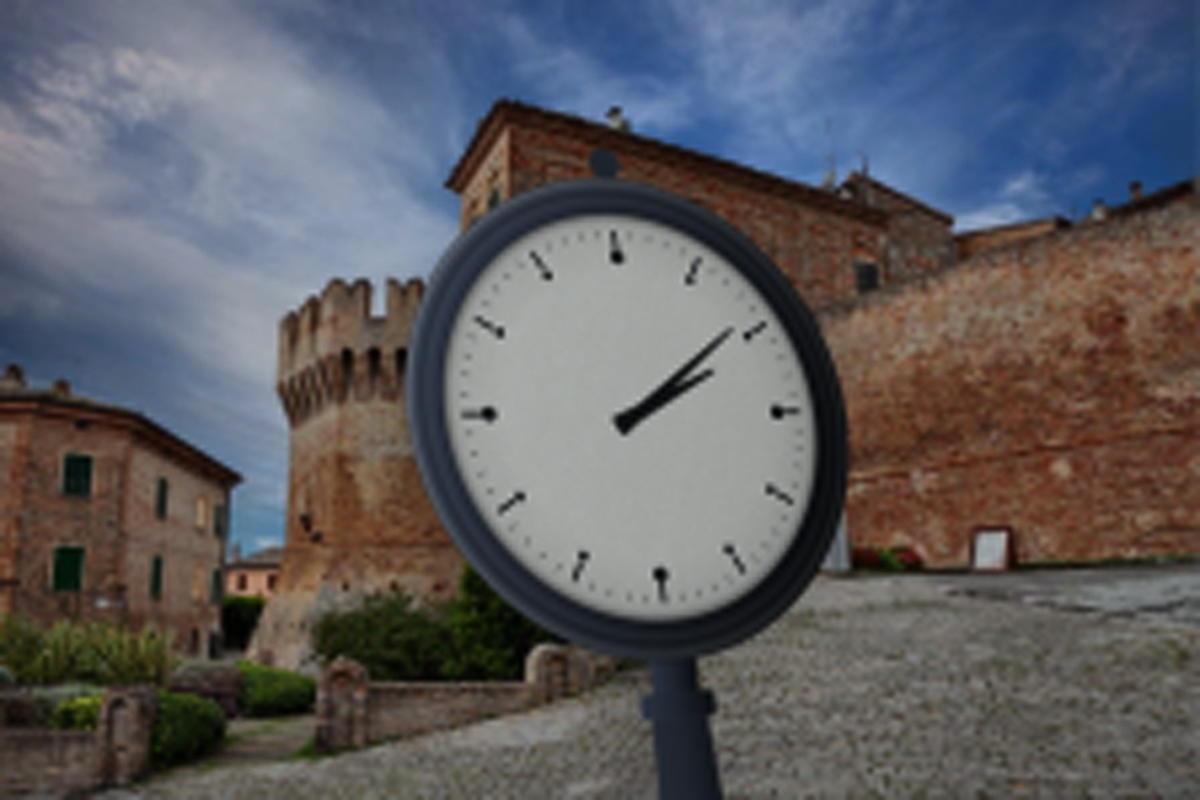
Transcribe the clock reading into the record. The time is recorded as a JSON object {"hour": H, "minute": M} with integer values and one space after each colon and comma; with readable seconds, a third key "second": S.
{"hour": 2, "minute": 9}
